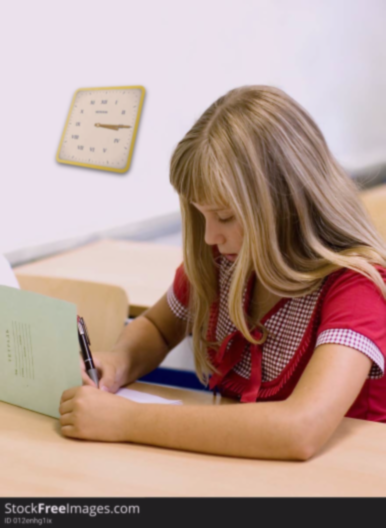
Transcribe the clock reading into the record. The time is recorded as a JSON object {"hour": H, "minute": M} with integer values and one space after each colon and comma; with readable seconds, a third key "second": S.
{"hour": 3, "minute": 15}
